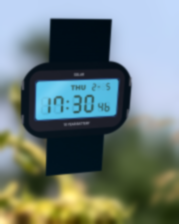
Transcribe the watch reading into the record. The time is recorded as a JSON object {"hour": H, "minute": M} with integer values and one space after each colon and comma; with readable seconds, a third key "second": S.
{"hour": 17, "minute": 30}
